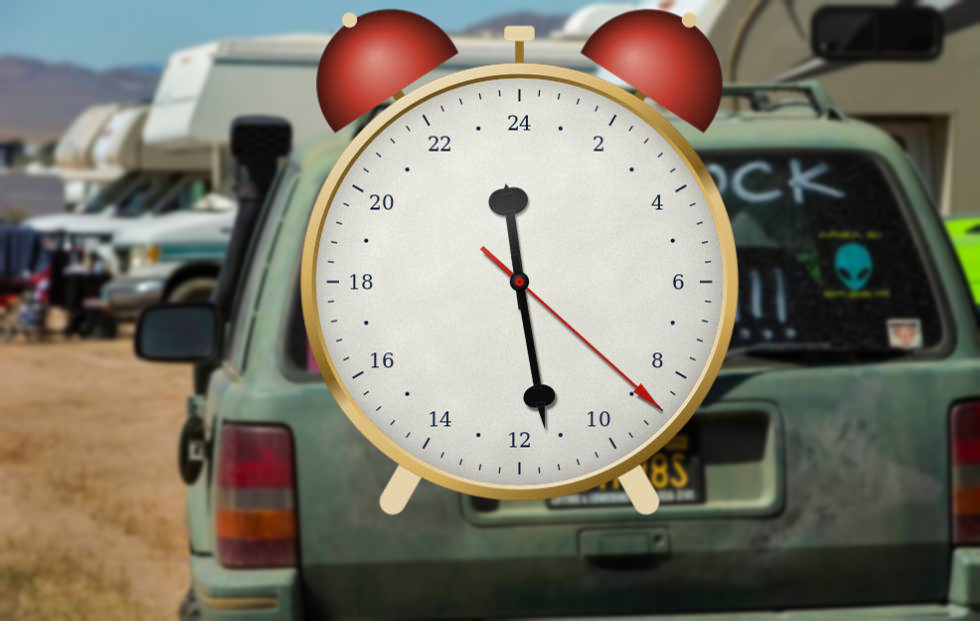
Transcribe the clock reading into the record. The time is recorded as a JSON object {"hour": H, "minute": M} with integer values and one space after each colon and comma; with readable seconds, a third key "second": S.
{"hour": 23, "minute": 28, "second": 22}
